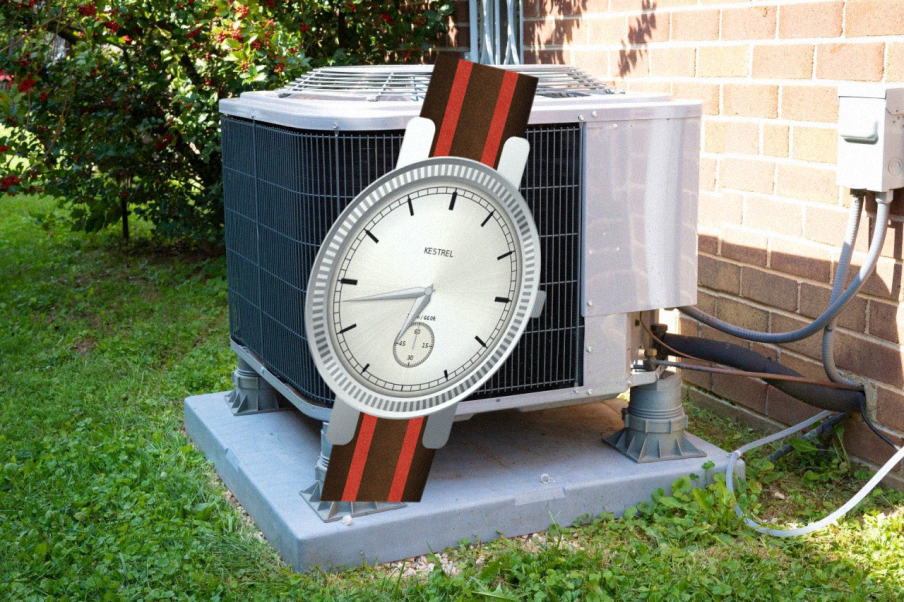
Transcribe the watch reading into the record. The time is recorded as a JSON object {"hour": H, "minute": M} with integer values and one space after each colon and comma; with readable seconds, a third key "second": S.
{"hour": 6, "minute": 43}
